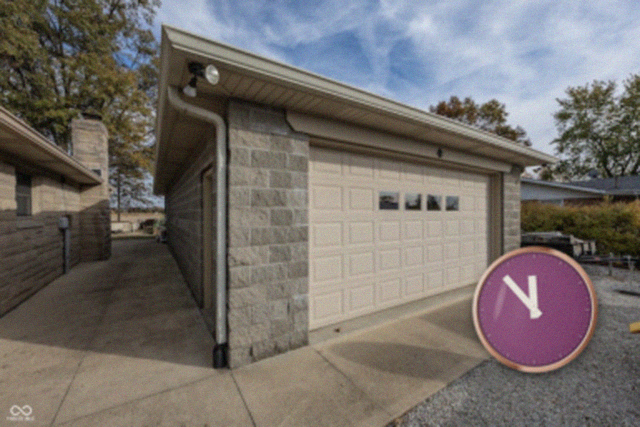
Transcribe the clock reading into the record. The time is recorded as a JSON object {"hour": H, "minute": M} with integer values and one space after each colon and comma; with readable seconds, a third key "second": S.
{"hour": 11, "minute": 53}
